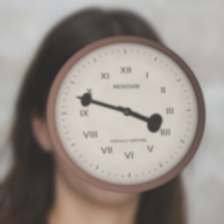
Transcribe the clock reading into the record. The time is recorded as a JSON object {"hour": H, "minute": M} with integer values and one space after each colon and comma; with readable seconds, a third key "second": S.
{"hour": 3, "minute": 48}
